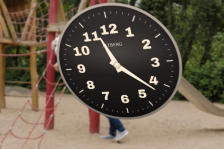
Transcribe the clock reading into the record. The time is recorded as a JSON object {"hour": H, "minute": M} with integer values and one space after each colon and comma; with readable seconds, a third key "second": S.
{"hour": 11, "minute": 22}
